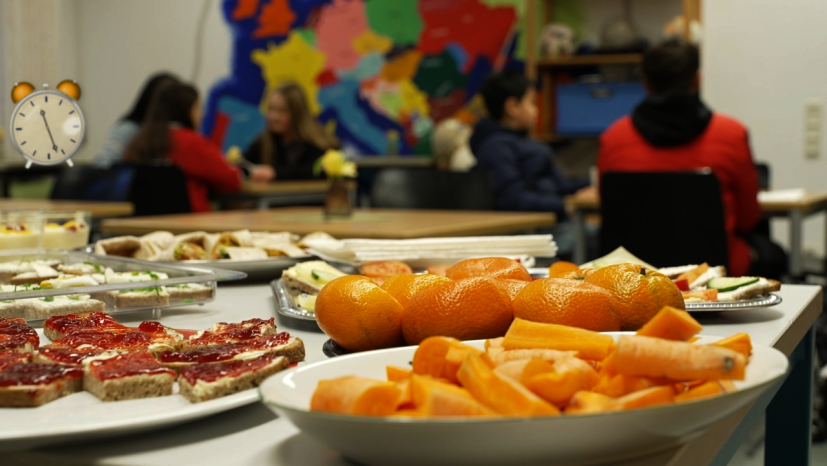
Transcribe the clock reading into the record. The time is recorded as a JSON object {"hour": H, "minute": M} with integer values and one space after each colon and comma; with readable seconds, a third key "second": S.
{"hour": 11, "minute": 27}
